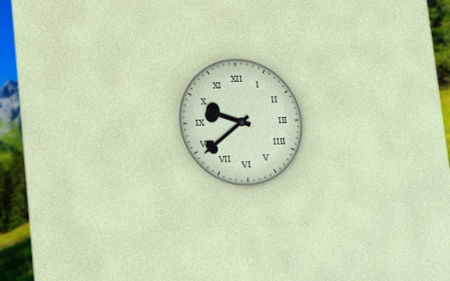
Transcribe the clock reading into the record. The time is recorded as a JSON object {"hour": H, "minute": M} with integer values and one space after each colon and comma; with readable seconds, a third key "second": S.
{"hour": 9, "minute": 39}
